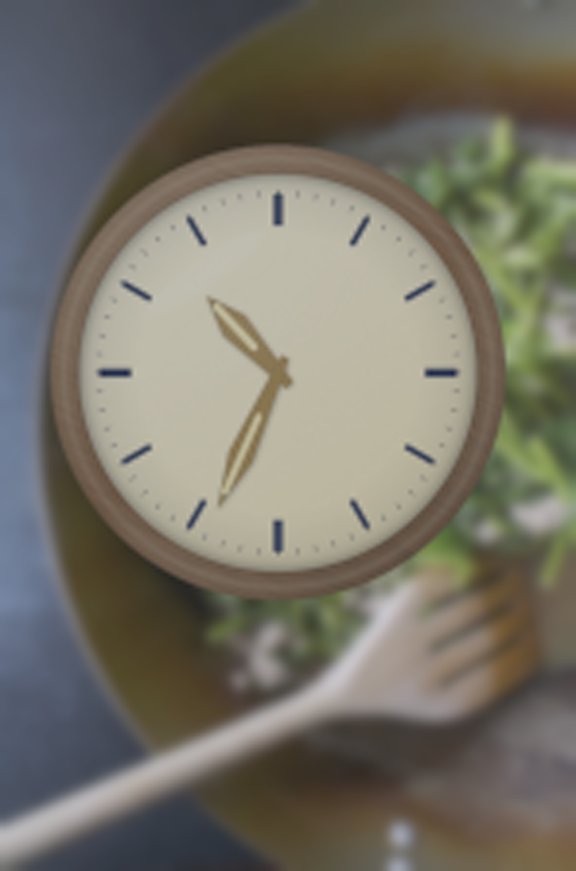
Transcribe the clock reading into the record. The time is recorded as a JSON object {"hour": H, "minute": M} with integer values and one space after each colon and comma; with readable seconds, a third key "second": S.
{"hour": 10, "minute": 34}
